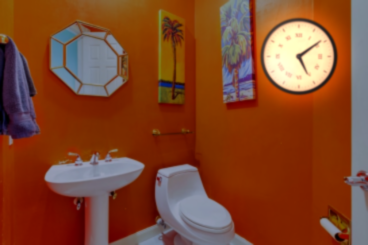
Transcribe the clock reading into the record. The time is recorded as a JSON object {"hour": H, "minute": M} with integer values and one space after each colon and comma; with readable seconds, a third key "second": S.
{"hour": 5, "minute": 9}
